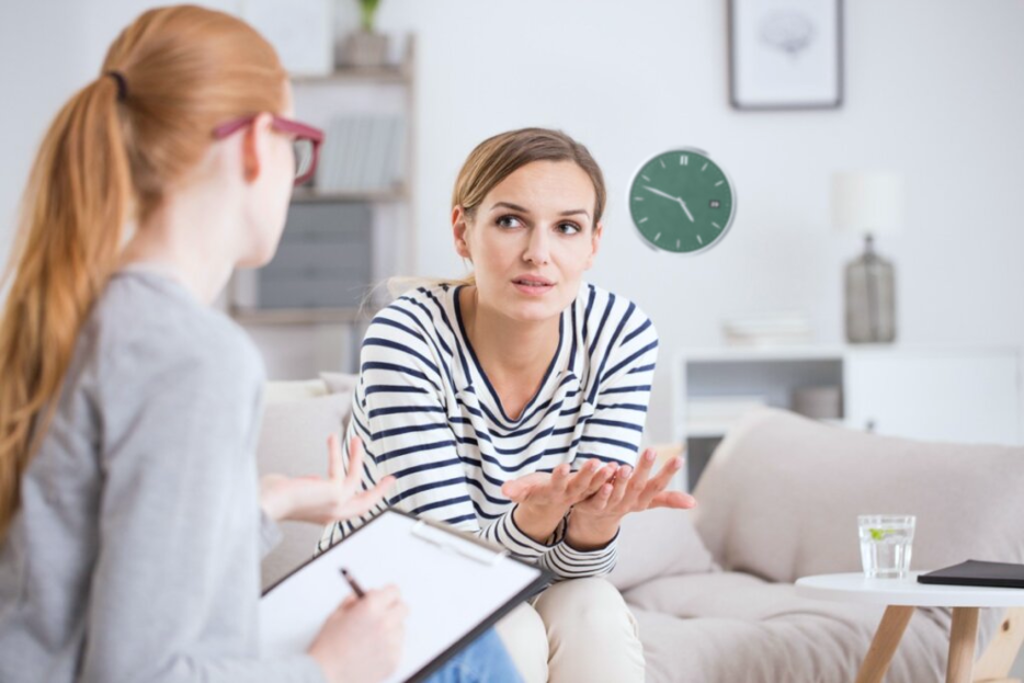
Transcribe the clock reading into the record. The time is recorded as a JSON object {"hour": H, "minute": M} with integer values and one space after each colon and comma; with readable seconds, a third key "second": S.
{"hour": 4, "minute": 48}
